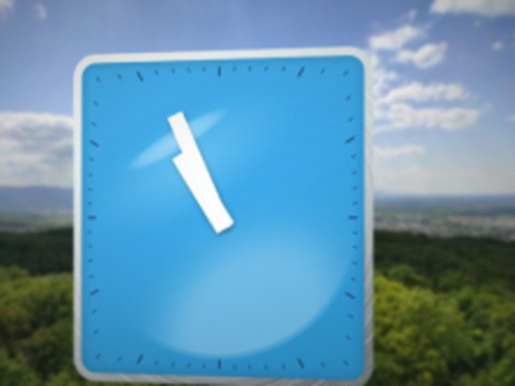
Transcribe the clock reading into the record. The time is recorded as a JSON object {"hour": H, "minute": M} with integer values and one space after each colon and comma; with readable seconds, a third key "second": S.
{"hour": 10, "minute": 56}
